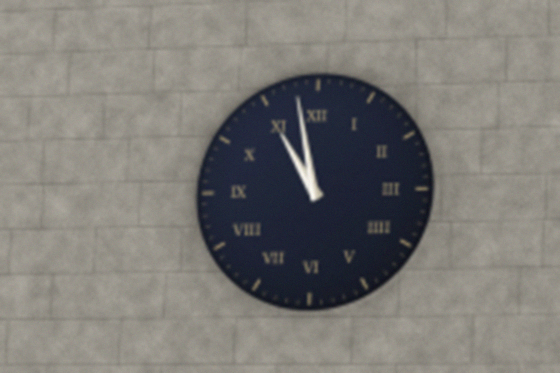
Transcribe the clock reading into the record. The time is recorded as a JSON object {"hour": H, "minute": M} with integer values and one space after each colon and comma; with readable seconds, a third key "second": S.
{"hour": 10, "minute": 58}
